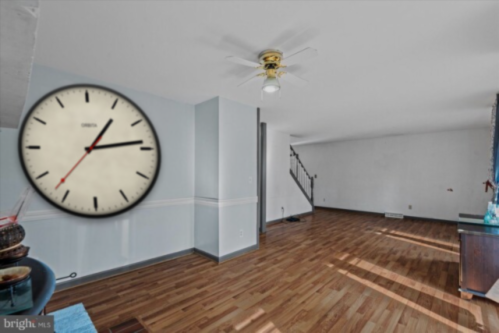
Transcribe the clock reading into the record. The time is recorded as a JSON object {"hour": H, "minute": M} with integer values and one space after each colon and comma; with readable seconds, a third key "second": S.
{"hour": 1, "minute": 13, "second": 37}
